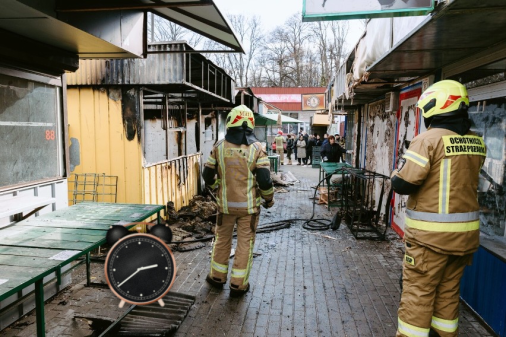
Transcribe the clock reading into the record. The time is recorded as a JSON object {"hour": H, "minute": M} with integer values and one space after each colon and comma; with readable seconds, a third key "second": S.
{"hour": 2, "minute": 39}
